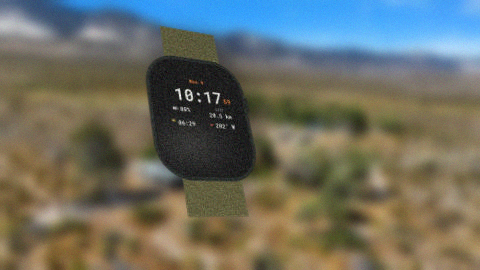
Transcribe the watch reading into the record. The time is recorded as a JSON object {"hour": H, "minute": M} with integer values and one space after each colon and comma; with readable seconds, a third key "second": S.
{"hour": 10, "minute": 17}
